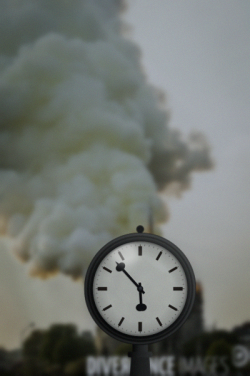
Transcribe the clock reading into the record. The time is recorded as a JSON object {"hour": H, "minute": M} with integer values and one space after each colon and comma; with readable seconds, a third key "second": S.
{"hour": 5, "minute": 53}
